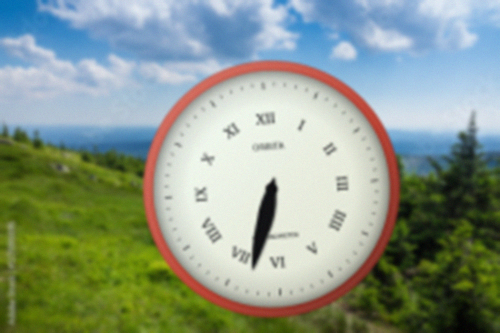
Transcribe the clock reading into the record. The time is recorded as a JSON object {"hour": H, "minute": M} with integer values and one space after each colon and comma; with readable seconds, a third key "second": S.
{"hour": 6, "minute": 33}
